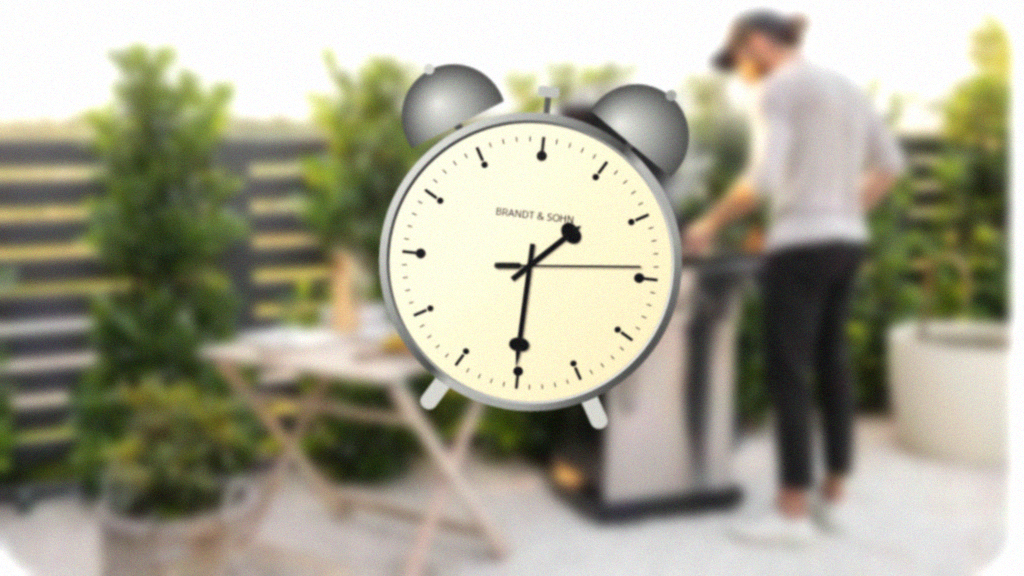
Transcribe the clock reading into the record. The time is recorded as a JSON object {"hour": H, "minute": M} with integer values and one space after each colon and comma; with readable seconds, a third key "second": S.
{"hour": 1, "minute": 30, "second": 14}
